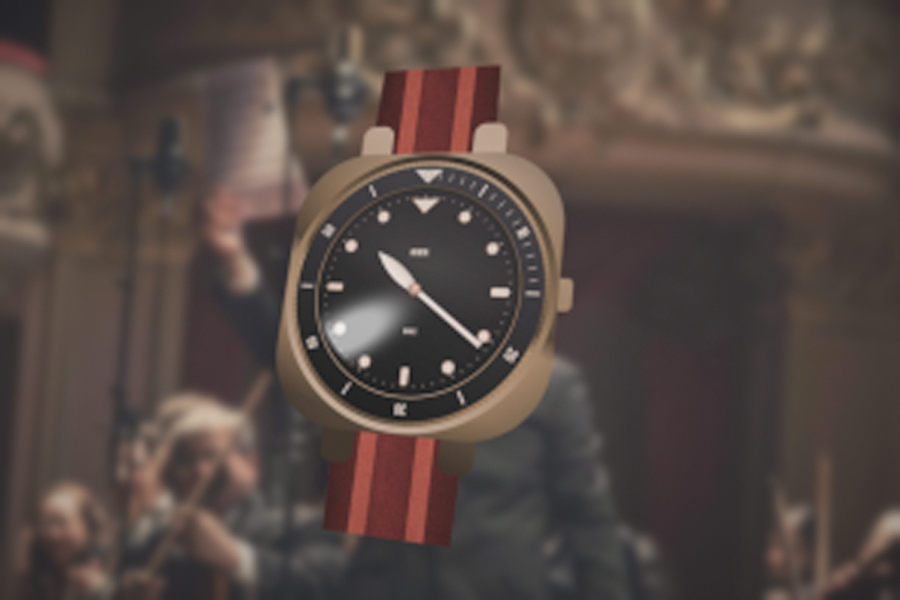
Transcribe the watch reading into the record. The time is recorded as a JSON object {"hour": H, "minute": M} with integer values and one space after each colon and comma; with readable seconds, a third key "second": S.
{"hour": 10, "minute": 21}
